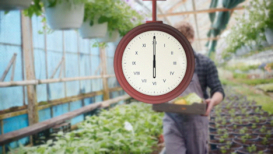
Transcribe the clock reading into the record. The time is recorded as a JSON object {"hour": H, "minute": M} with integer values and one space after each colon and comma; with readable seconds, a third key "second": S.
{"hour": 6, "minute": 0}
